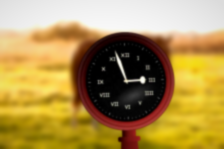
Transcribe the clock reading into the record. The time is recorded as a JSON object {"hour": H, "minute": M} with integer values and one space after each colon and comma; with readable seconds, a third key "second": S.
{"hour": 2, "minute": 57}
